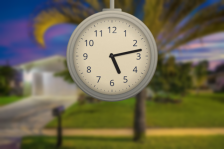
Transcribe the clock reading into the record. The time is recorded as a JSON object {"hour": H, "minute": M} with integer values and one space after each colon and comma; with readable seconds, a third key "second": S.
{"hour": 5, "minute": 13}
